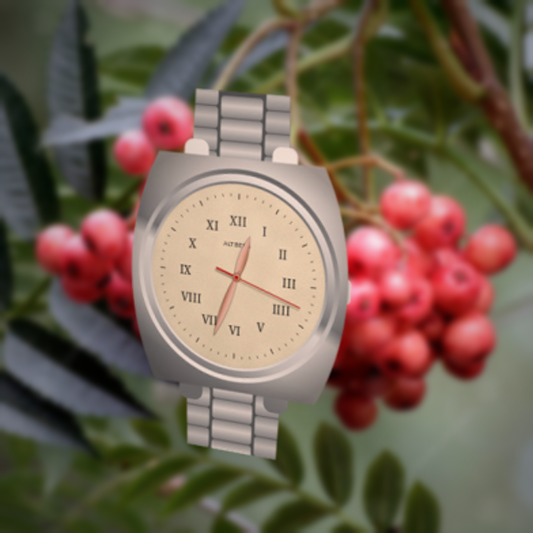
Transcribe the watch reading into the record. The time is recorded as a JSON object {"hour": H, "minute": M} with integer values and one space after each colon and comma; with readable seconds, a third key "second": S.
{"hour": 12, "minute": 33, "second": 18}
